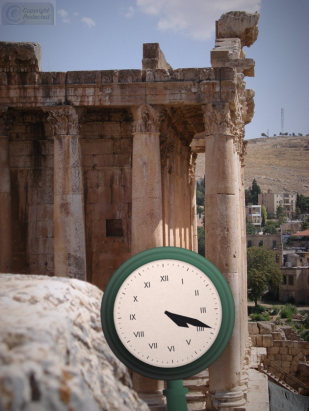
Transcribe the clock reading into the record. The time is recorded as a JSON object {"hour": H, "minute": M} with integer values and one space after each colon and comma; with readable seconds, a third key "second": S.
{"hour": 4, "minute": 19}
